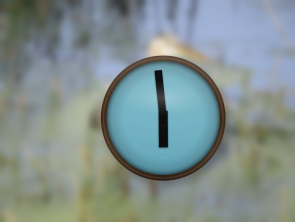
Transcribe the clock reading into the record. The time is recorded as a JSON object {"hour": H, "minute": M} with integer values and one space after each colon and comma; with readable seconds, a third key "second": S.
{"hour": 5, "minute": 59}
